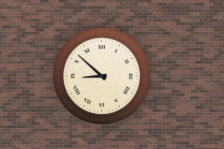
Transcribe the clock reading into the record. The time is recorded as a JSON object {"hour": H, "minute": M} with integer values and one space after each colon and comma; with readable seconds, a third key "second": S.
{"hour": 8, "minute": 52}
